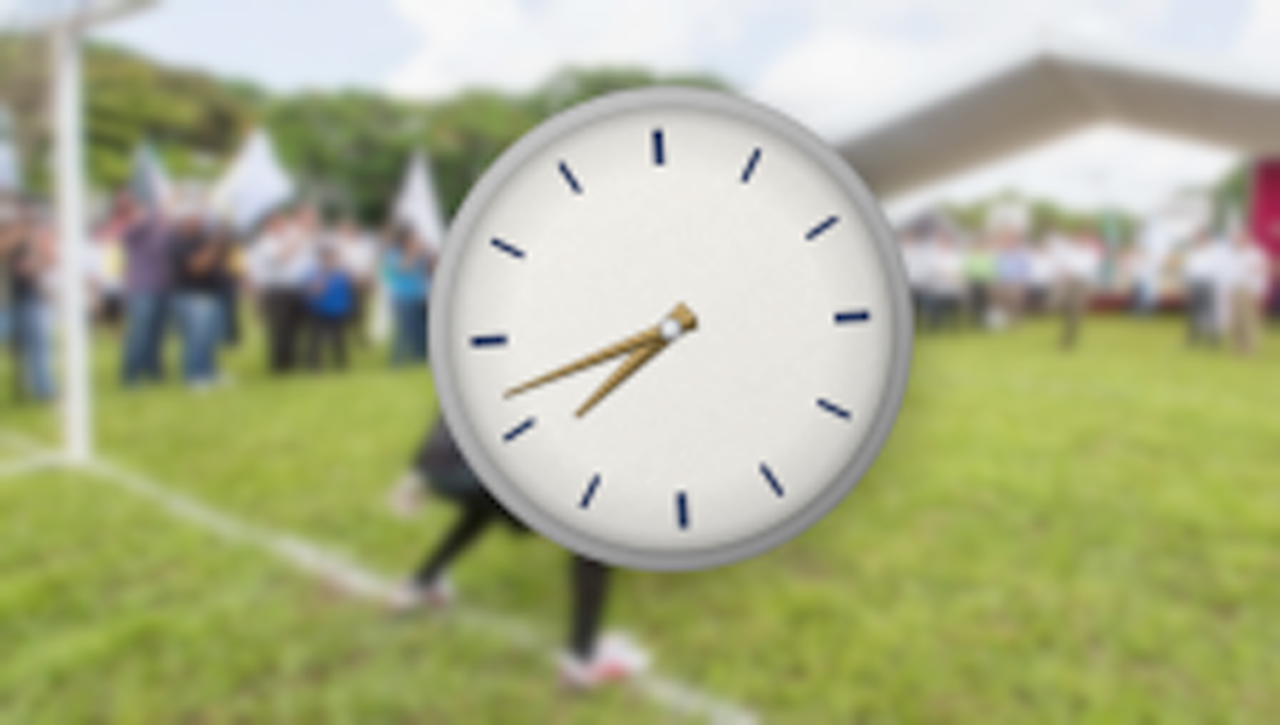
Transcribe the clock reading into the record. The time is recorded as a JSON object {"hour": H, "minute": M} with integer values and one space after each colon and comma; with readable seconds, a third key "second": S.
{"hour": 7, "minute": 42}
